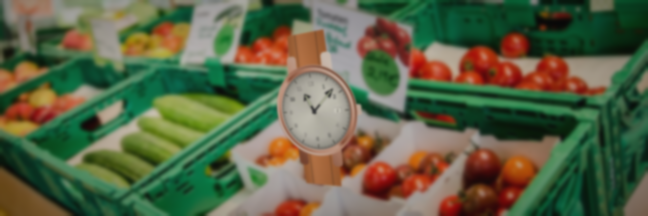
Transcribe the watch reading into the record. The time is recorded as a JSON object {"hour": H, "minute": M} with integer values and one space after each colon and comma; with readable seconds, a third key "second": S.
{"hour": 11, "minute": 8}
